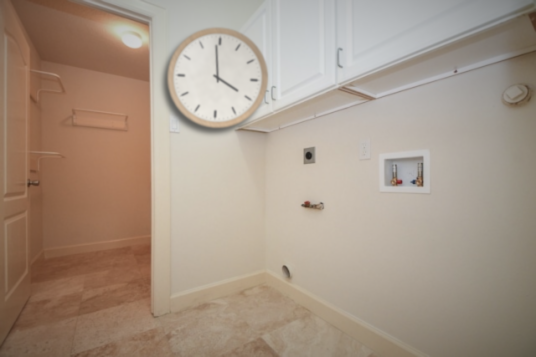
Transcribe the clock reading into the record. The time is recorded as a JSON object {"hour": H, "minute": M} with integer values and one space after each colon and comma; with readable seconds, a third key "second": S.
{"hour": 3, "minute": 59}
